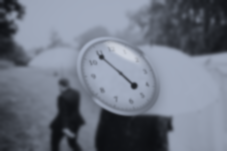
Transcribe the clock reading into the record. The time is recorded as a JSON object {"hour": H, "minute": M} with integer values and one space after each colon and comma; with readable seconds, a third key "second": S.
{"hour": 4, "minute": 54}
